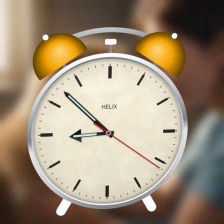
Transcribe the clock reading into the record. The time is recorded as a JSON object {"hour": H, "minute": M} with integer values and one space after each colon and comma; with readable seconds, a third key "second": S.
{"hour": 8, "minute": 52, "second": 21}
